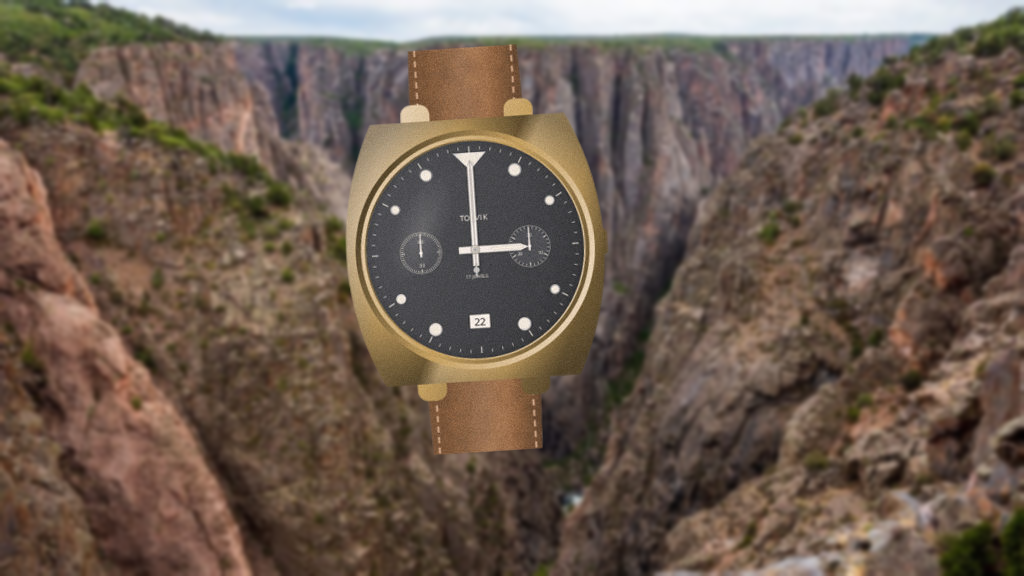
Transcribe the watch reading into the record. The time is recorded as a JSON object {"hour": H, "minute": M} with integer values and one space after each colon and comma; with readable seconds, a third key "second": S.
{"hour": 3, "minute": 0}
